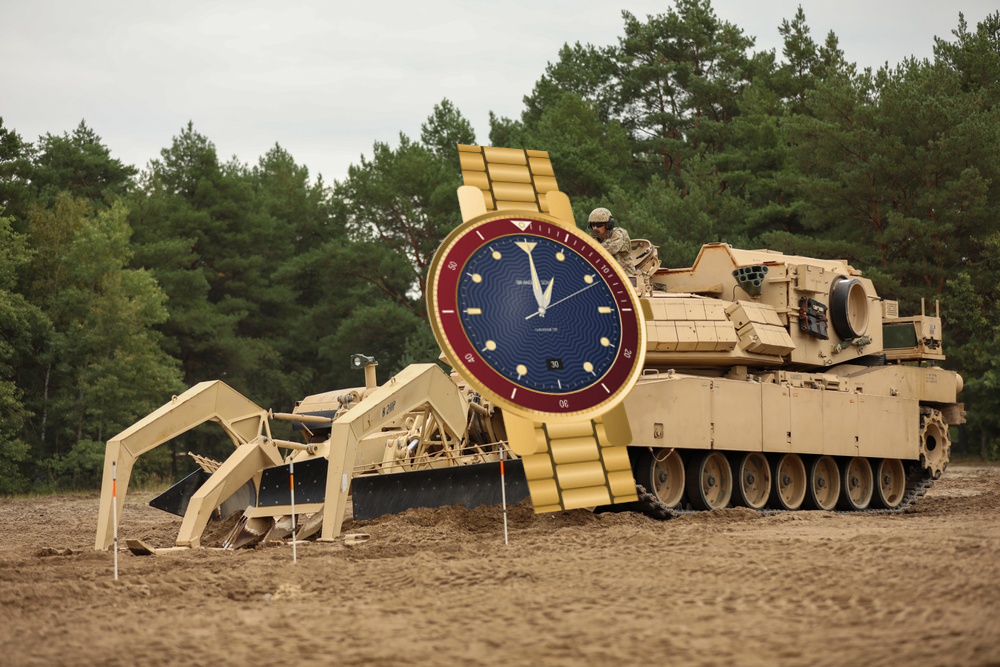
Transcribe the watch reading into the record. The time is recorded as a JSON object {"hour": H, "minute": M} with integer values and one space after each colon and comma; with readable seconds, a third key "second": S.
{"hour": 1, "minute": 0, "second": 11}
